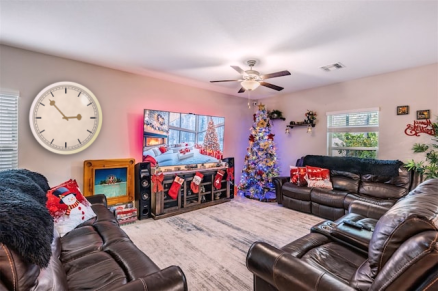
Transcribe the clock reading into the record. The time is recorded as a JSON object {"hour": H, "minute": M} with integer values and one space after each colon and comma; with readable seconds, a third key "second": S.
{"hour": 2, "minute": 53}
